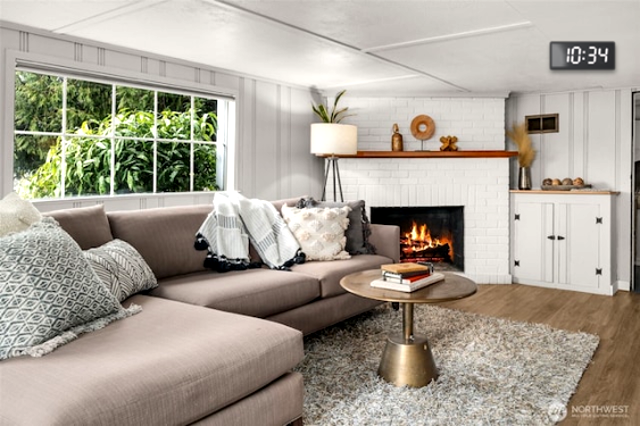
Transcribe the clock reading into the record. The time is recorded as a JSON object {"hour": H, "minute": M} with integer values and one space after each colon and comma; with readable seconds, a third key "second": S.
{"hour": 10, "minute": 34}
